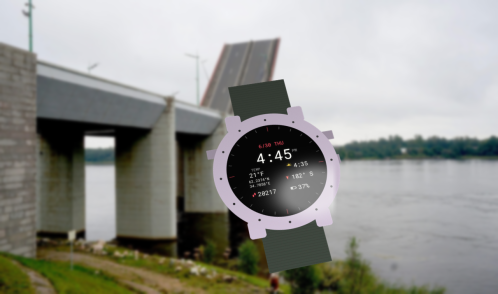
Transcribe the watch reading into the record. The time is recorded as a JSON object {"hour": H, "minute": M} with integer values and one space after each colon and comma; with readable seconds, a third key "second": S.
{"hour": 4, "minute": 45}
